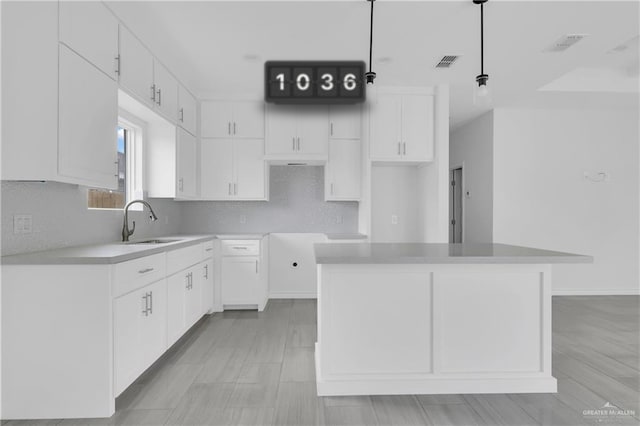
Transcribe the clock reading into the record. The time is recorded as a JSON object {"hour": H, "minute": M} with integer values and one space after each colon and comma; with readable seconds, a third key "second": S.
{"hour": 10, "minute": 36}
